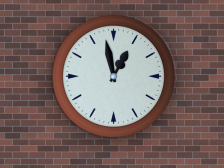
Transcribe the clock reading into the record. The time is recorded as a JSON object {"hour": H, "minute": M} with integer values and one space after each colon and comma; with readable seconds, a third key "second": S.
{"hour": 12, "minute": 58}
